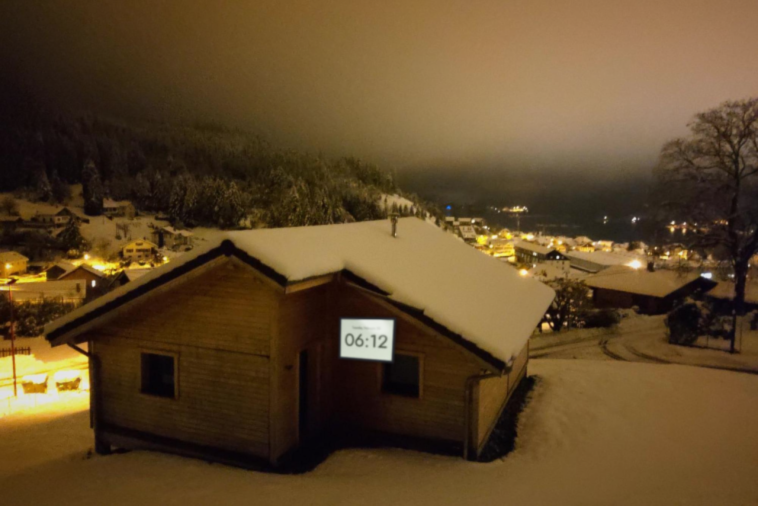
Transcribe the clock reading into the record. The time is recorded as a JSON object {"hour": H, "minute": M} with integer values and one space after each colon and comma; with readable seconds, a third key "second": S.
{"hour": 6, "minute": 12}
